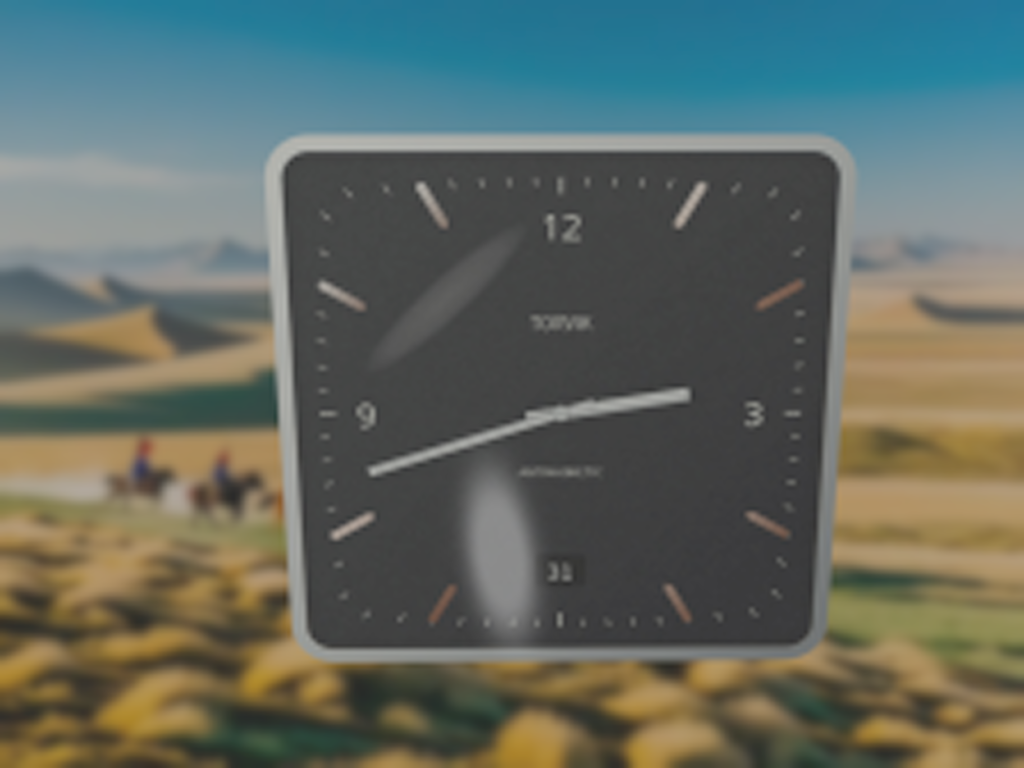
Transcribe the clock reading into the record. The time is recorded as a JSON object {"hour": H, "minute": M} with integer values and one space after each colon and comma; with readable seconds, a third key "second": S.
{"hour": 2, "minute": 42}
